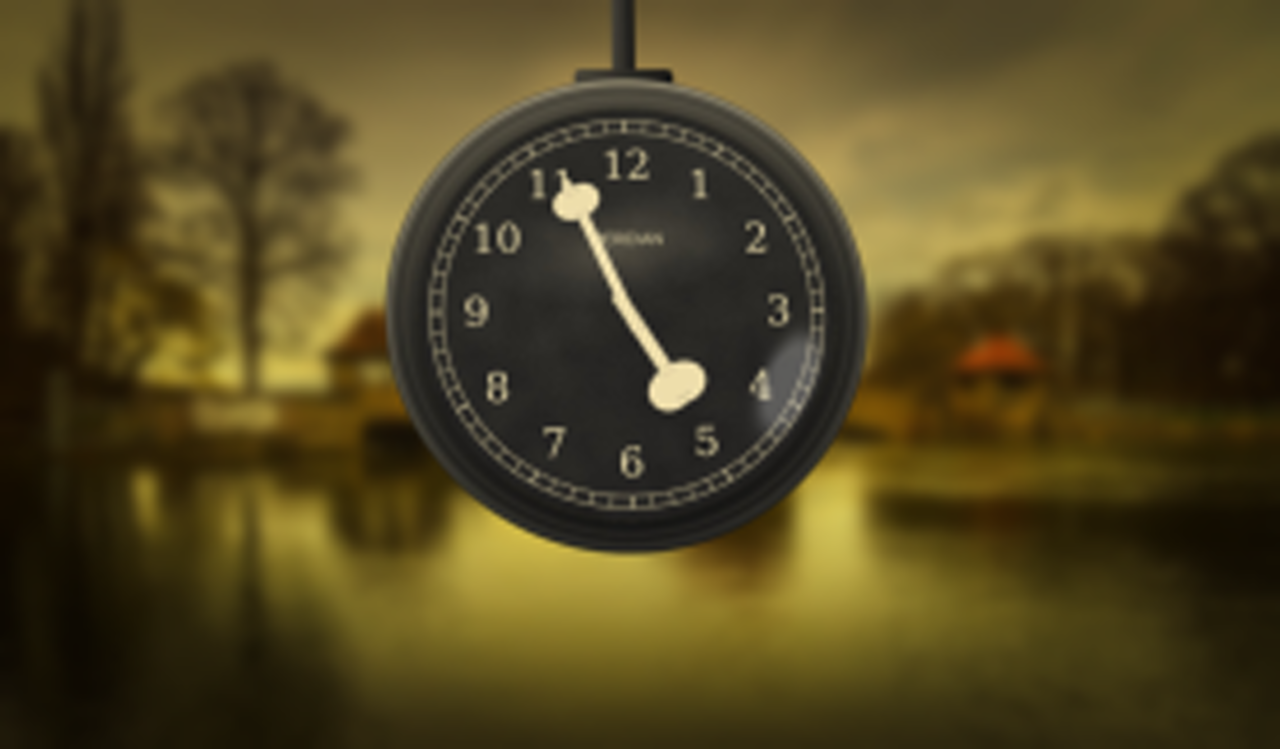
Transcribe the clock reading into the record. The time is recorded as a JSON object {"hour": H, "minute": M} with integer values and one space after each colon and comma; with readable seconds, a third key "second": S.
{"hour": 4, "minute": 56}
